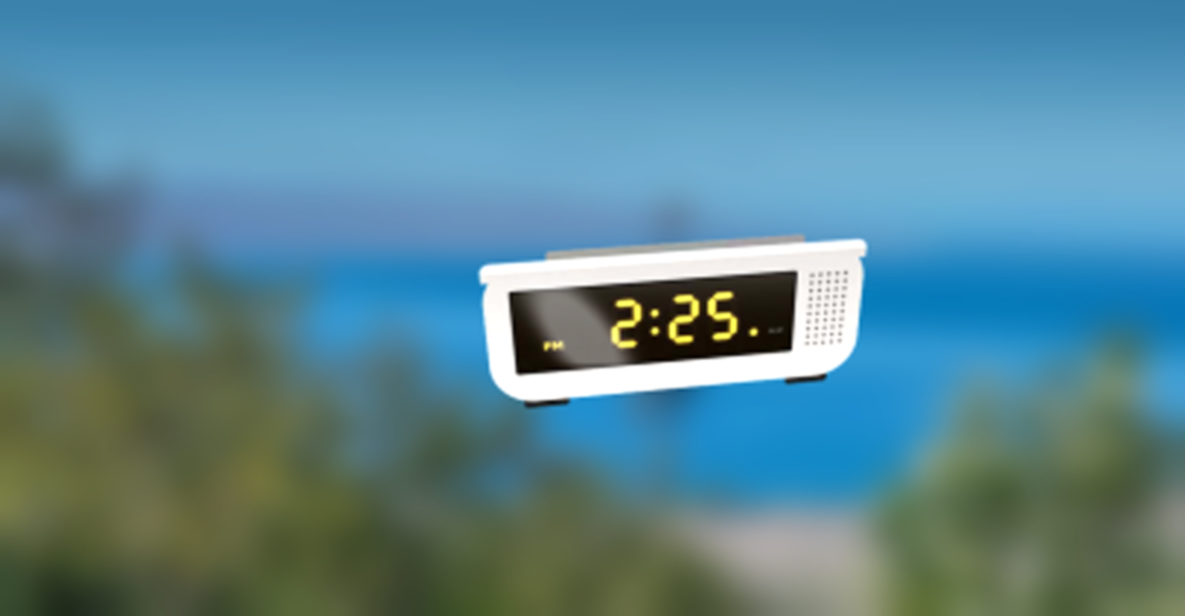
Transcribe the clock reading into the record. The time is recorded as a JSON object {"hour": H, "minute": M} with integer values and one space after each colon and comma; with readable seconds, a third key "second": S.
{"hour": 2, "minute": 25}
